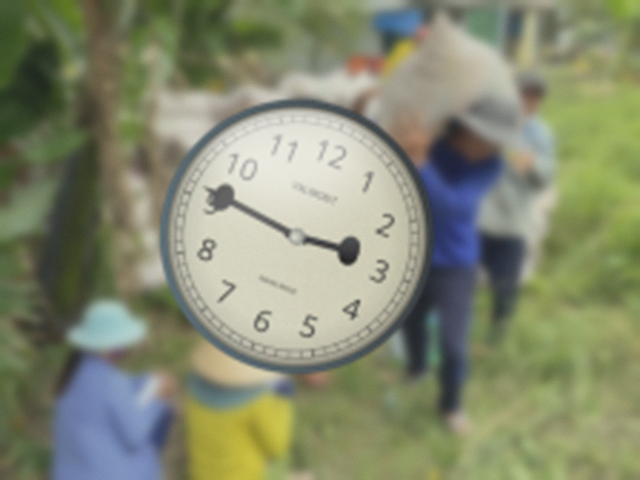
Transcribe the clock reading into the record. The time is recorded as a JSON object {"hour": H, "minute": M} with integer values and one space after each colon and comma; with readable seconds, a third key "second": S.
{"hour": 2, "minute": 46}
